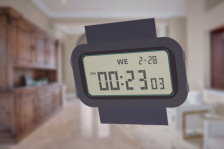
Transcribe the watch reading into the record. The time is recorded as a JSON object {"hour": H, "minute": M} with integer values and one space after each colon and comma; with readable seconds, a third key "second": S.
{"hour": 0, "minute": 23, "second": 3}
